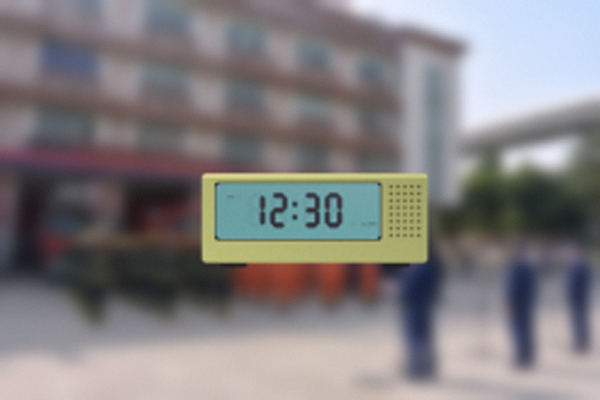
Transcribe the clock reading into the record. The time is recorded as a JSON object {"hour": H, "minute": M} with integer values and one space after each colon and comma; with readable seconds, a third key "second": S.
{"hour": 12, "minute": 30}
